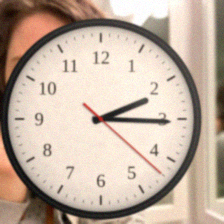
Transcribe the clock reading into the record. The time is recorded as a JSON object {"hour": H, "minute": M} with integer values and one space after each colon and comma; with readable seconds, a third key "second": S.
{"hour": 2, "minute": 15, "second": 22}
